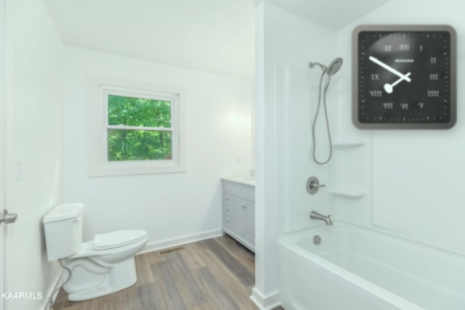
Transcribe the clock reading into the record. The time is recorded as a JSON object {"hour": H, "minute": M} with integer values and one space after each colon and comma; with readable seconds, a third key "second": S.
{"hour": 7, "minute": 50}
